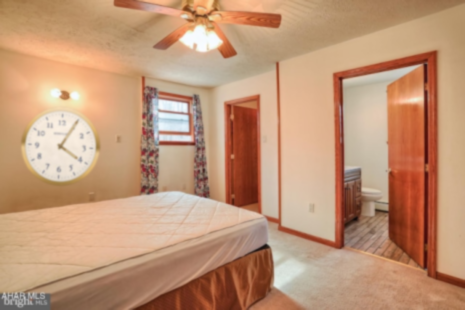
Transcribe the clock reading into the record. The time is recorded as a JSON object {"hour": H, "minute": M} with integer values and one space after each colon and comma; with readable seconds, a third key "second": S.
{"hour": 4, "minute": 5}
